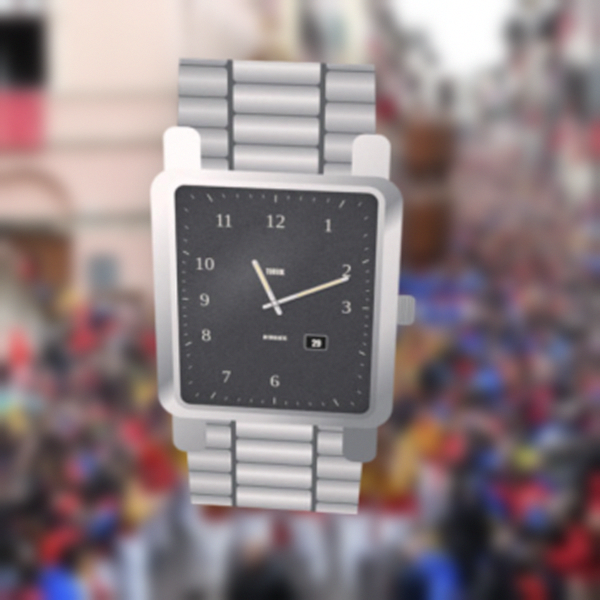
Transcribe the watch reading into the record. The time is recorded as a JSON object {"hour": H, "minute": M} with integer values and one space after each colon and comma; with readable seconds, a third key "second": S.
{"hour": 11, "minute": 11}
